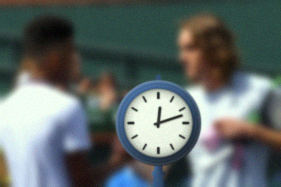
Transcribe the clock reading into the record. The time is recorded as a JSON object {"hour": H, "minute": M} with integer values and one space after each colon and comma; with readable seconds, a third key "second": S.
{"hour": 12, "minute": 12}
